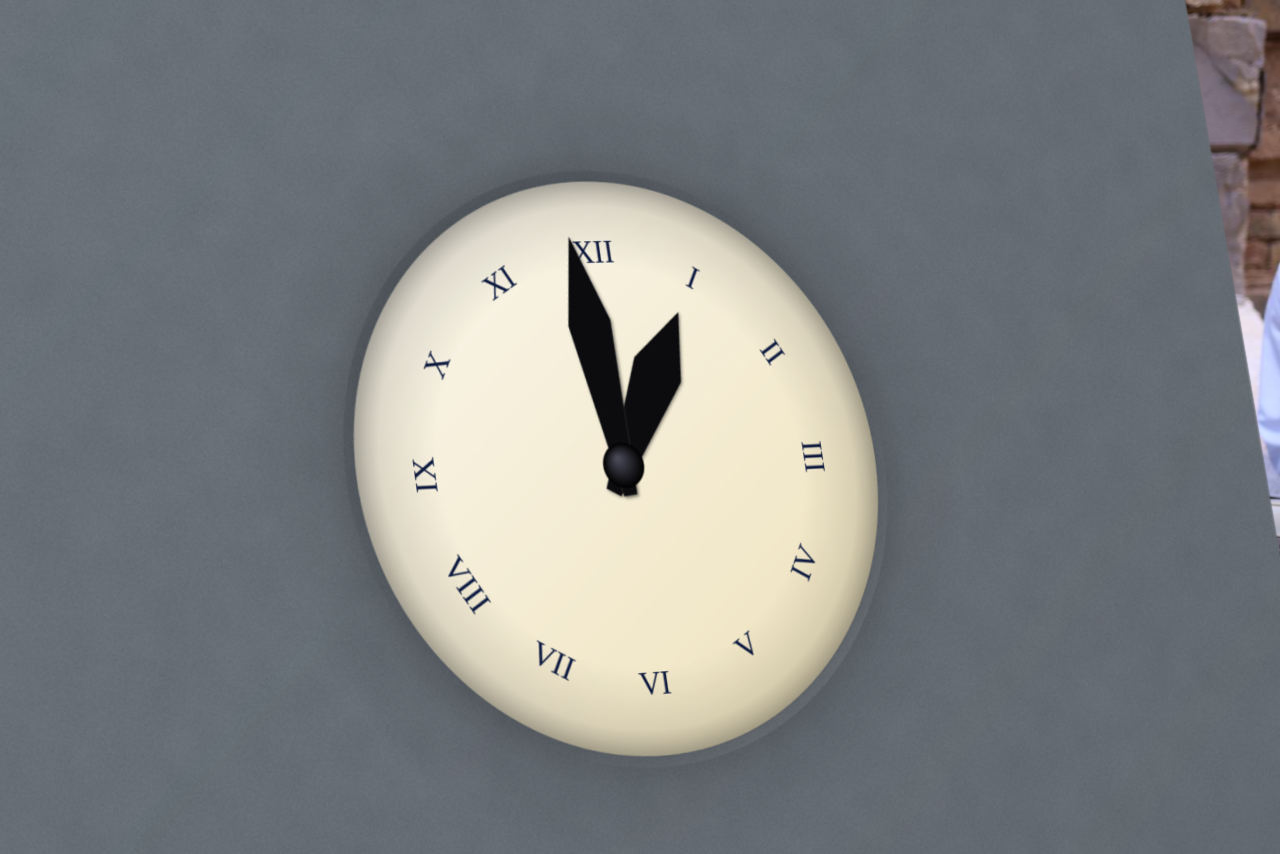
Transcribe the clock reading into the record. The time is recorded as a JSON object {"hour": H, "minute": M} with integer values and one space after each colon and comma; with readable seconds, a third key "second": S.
{"hour": 12, "minute": 59}
